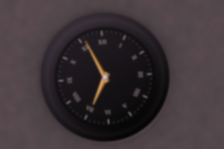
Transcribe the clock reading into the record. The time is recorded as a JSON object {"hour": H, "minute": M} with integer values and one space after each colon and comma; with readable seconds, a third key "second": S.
{"hour": 6, "minute": 56}
